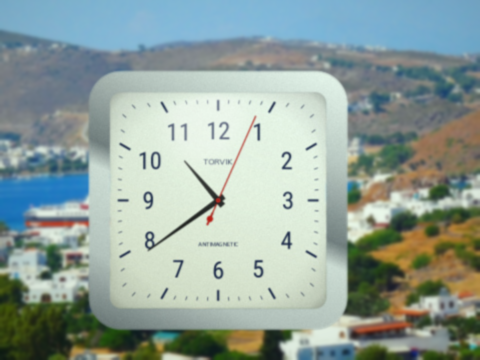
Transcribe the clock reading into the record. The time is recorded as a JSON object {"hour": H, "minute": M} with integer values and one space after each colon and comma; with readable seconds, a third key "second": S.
{"hour": 10, "minute": 39, "second": 4}
